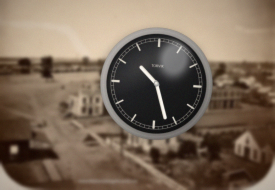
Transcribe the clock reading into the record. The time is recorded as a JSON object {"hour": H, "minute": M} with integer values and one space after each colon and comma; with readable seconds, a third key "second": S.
{"hour": 10, "minute": 27}
